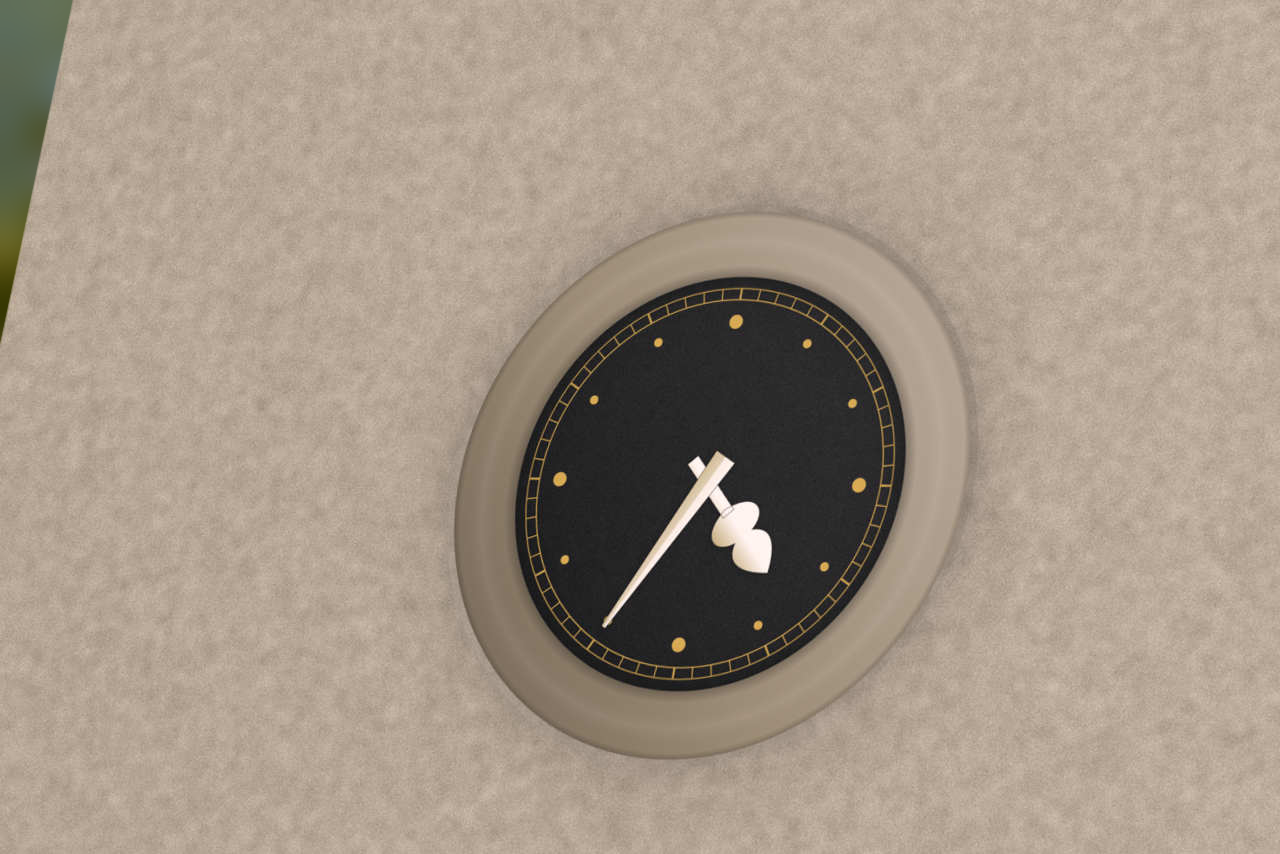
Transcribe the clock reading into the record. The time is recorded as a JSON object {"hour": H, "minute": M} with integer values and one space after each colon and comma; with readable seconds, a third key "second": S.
{"hour": 4, "minute": 35}
